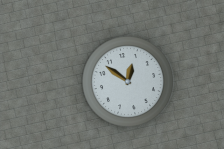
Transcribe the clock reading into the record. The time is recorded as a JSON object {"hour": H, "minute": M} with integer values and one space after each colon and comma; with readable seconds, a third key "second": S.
{"hour": 12, "minute": 53}
